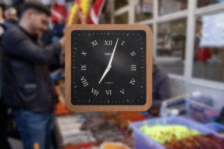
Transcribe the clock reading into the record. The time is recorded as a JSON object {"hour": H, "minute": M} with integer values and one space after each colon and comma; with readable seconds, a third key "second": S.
{"hour": 7, "minute": 3}
